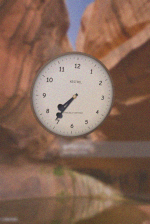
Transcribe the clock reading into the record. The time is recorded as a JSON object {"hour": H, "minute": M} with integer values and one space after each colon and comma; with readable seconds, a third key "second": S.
{"hour": 7, "minute": 36}
